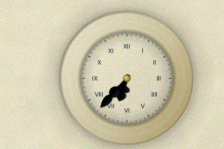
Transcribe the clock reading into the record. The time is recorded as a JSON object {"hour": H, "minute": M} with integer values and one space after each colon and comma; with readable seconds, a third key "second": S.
{"hour": 6, "minute": 37}
